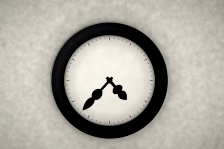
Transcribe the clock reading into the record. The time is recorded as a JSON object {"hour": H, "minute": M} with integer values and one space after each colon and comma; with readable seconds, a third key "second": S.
{"hour": 4, "minute": 37}
